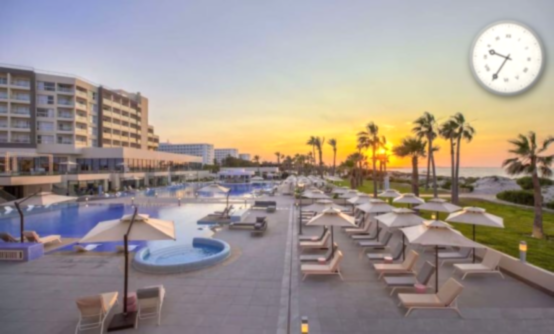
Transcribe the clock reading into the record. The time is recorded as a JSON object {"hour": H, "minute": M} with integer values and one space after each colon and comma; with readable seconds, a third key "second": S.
{"hour": 9, "minute": 35}
